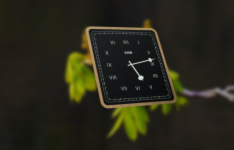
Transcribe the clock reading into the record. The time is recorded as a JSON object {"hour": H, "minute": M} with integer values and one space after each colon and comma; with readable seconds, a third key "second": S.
{"hour": 5, "minute": 13}
